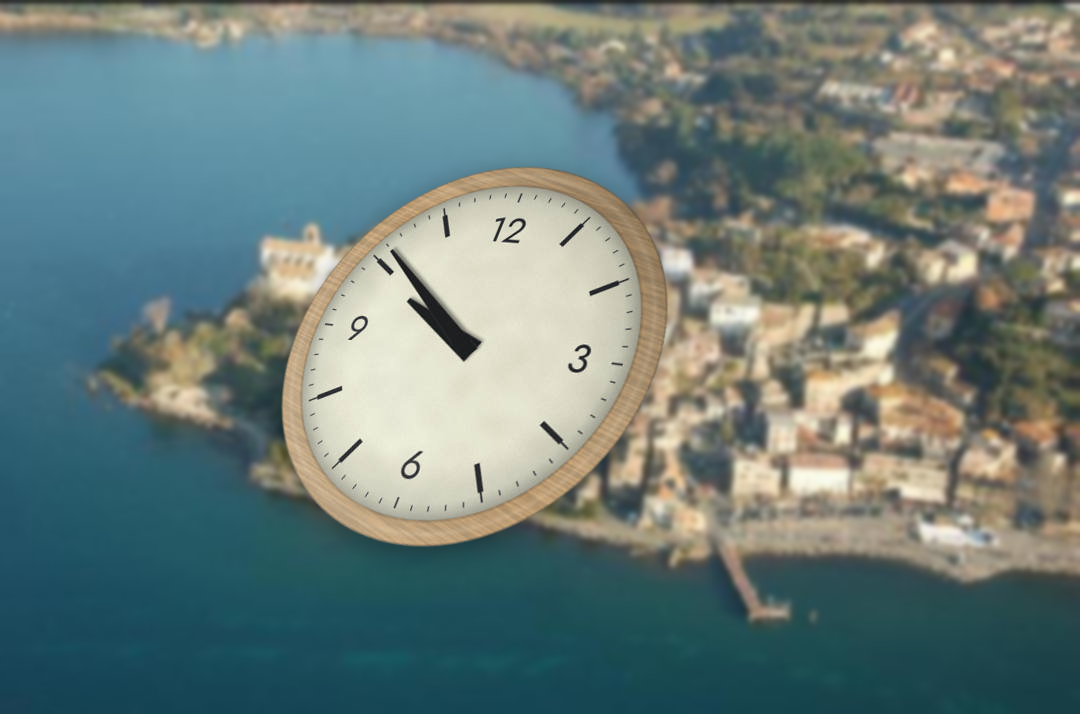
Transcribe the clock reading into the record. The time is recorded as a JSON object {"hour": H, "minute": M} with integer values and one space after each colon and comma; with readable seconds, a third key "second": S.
{"hour": 9, "minute": 51}
